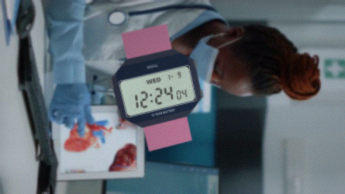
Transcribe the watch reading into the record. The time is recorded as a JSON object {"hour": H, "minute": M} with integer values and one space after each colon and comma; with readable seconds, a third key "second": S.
{"hour": 12, "minute": 24, "second": 4}
